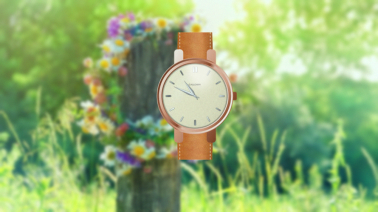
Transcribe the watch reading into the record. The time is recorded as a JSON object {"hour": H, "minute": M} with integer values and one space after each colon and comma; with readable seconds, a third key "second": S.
{"hour": 10, "minute": 49}
